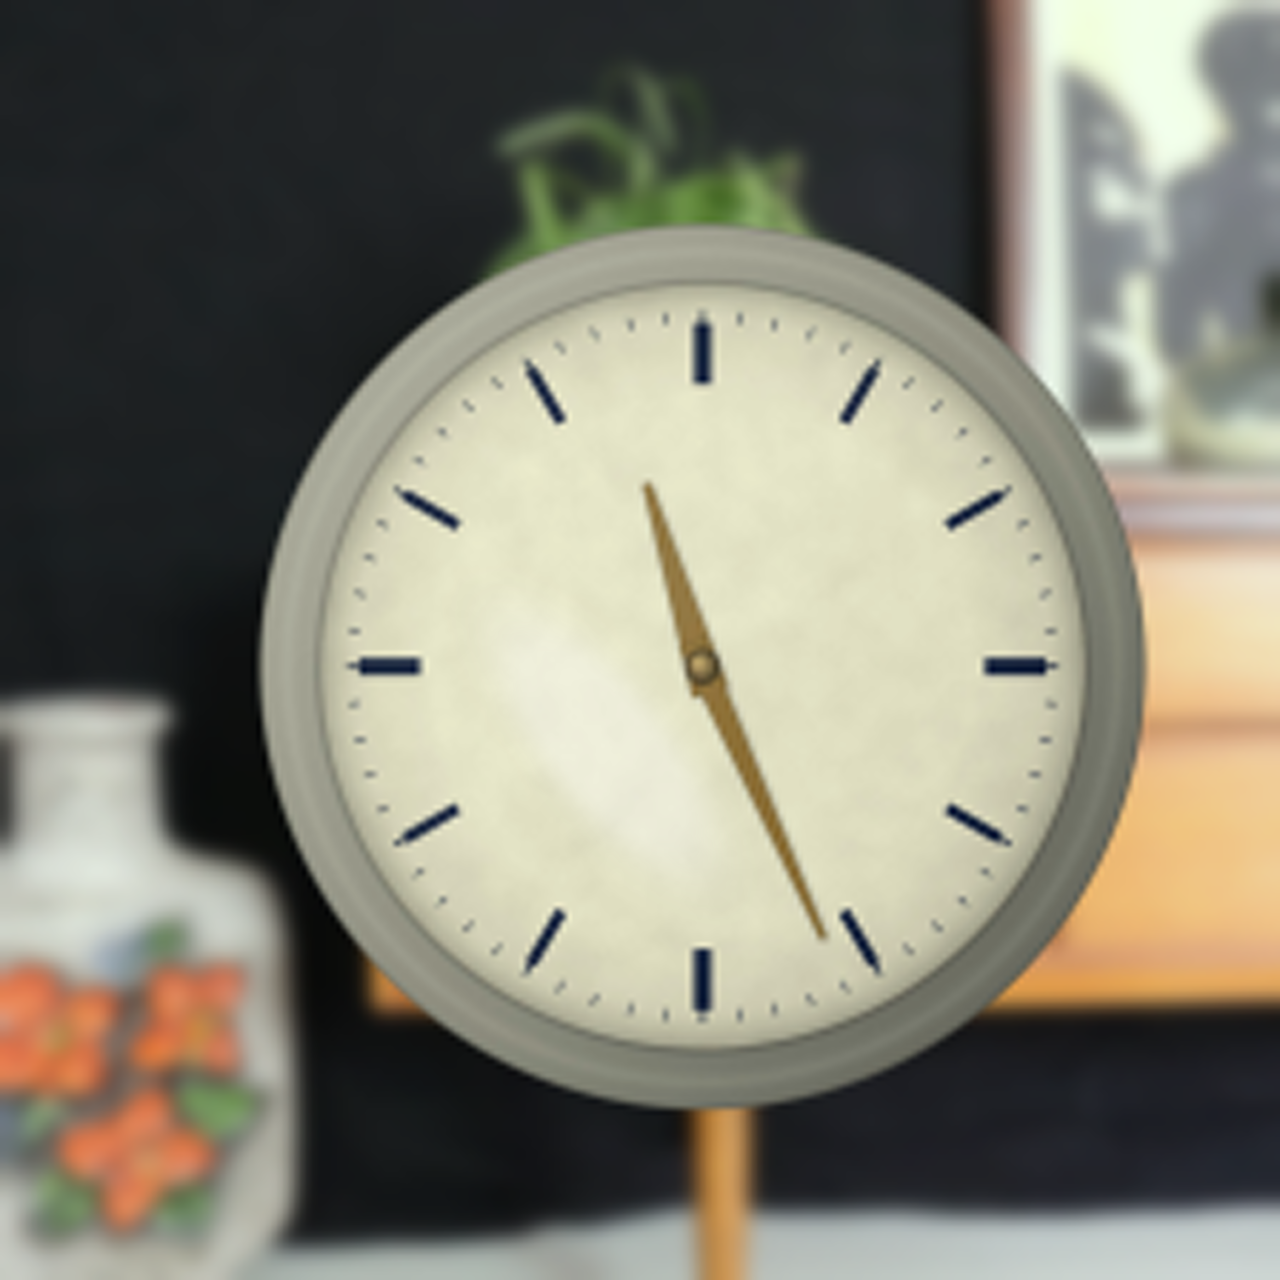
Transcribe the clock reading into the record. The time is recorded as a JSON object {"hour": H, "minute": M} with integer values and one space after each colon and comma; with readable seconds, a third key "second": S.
{"hour": 11, "minute": 26}
